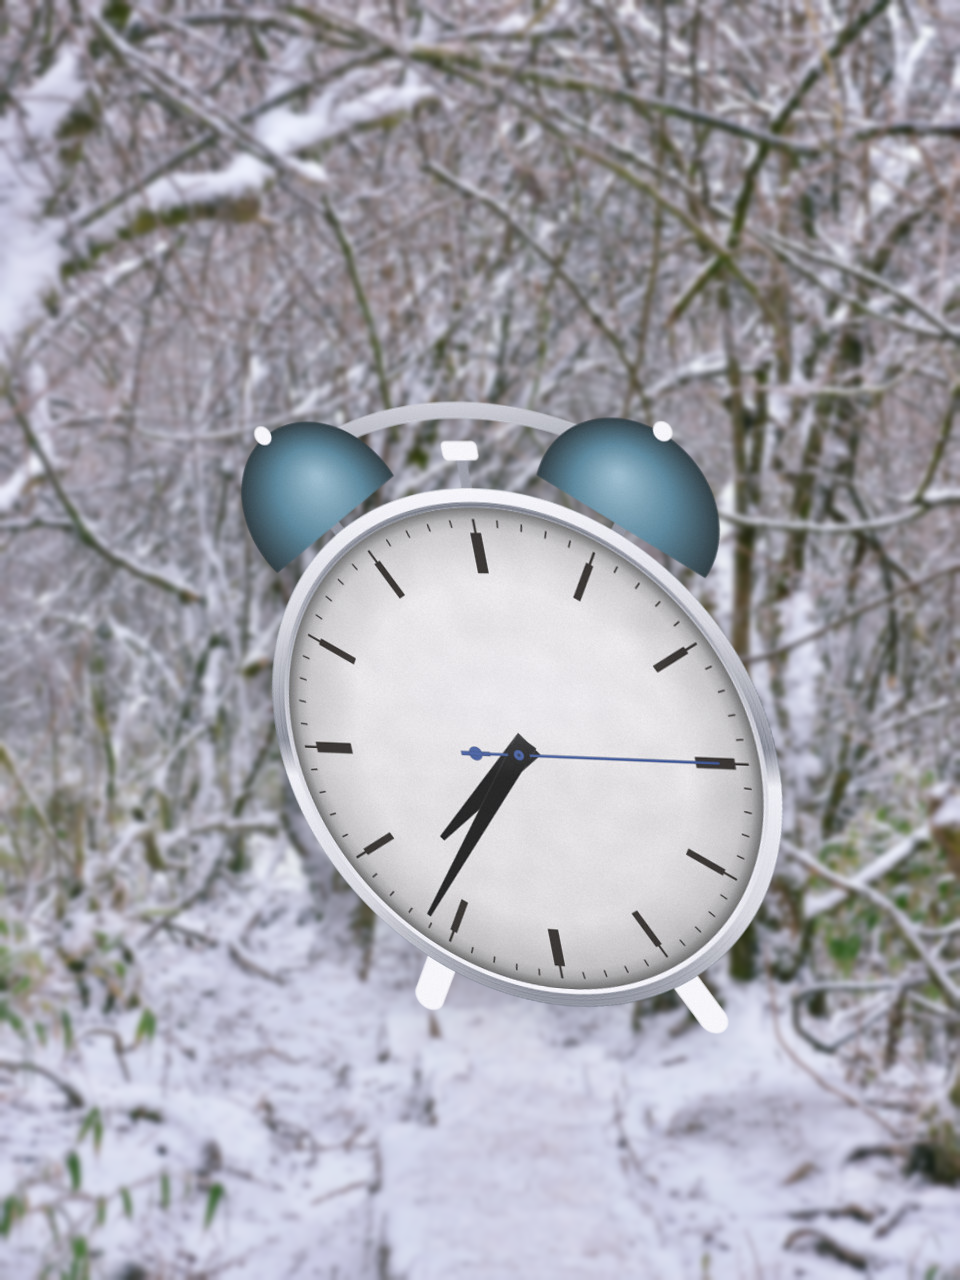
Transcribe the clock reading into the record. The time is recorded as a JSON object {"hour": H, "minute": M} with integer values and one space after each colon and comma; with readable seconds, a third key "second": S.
{"hour": 7, "minute": 36, "second": 15}
